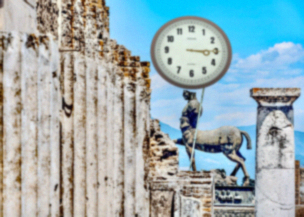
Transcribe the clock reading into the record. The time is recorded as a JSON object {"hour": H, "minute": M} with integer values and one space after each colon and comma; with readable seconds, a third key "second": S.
{"hour": 3, "minute": 15}
